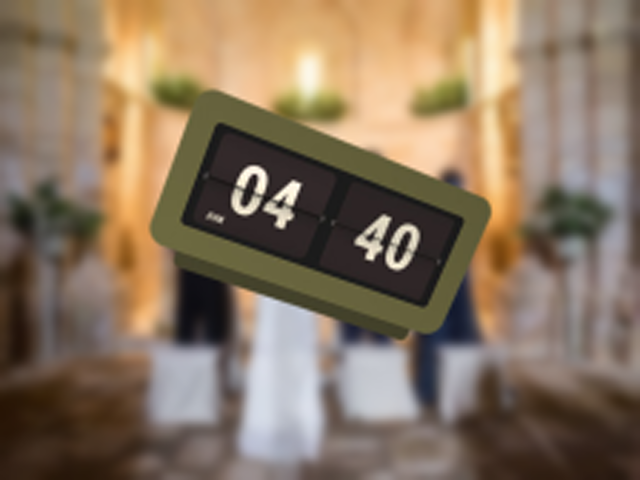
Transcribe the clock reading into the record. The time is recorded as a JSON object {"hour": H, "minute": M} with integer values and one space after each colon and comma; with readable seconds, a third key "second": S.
{"hour": 4, "minute": 40}
